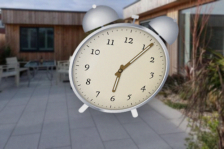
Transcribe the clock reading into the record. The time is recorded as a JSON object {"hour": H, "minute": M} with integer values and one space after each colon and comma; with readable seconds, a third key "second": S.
{"hour": 6, "minute": 6}
